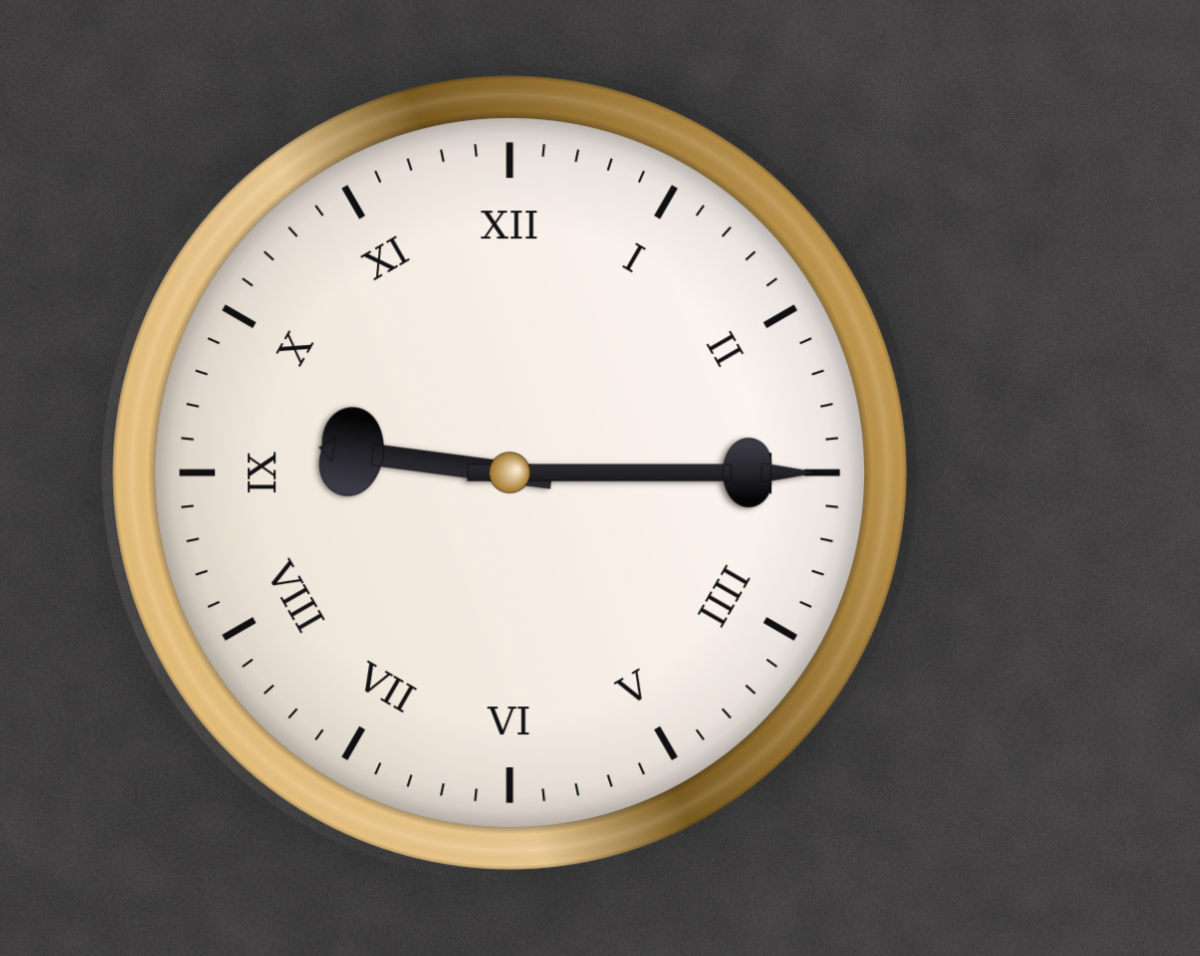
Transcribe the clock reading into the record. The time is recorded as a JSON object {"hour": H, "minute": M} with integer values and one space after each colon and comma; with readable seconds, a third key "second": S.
{"hour": 9, "minute": 15}
